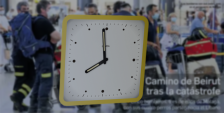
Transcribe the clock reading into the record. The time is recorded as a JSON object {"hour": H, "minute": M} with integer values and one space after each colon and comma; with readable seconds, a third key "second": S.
{"hour": 7, "minute": 59}
